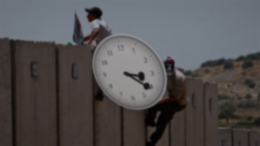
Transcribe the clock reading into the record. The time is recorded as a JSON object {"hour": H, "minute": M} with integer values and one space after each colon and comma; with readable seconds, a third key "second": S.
{"hour": 3, "minute": 21}
